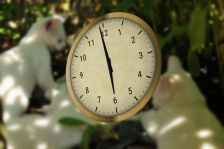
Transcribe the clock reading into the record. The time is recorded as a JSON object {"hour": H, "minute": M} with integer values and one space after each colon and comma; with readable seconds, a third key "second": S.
{"hour": 5, "minute": 59}
